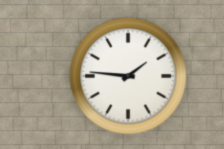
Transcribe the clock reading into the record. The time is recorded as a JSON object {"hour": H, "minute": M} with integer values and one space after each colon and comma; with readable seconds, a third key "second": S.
{"hour": 1, "minute": 46}
